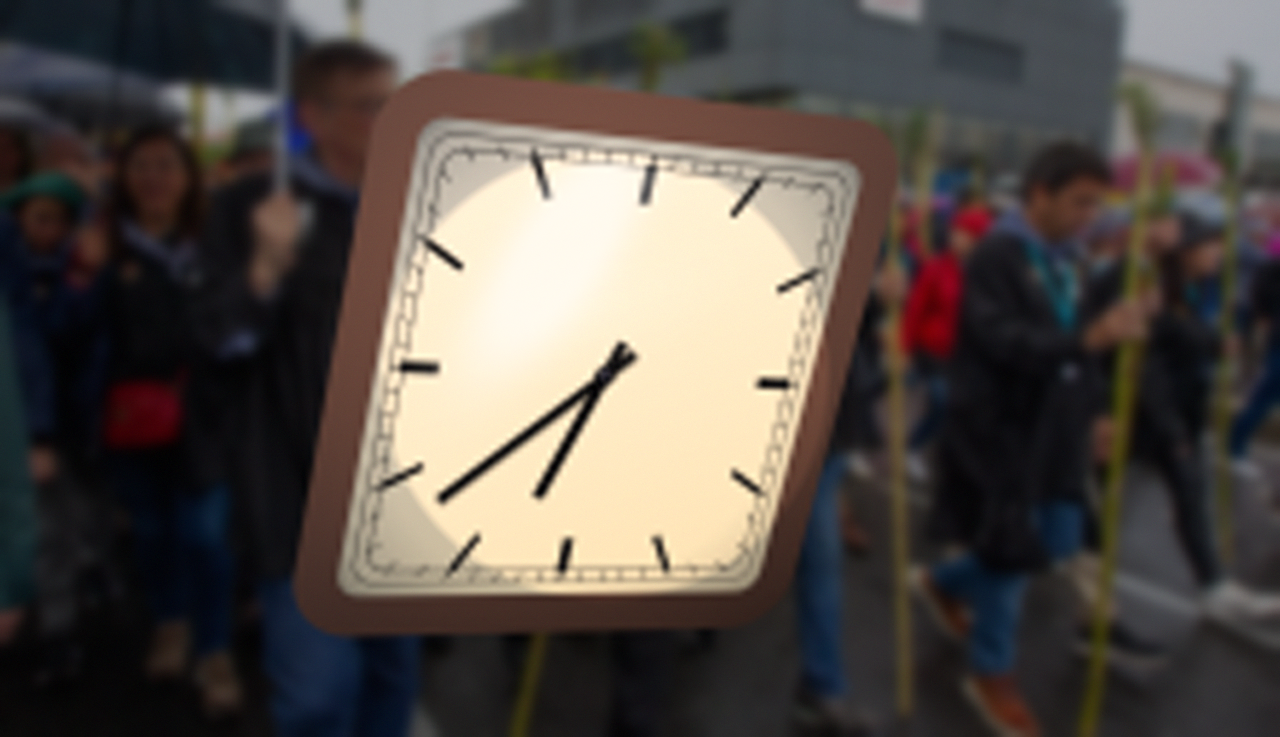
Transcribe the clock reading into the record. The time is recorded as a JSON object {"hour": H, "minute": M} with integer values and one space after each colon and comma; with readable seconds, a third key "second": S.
{"hour": 6, "minute": 38}
